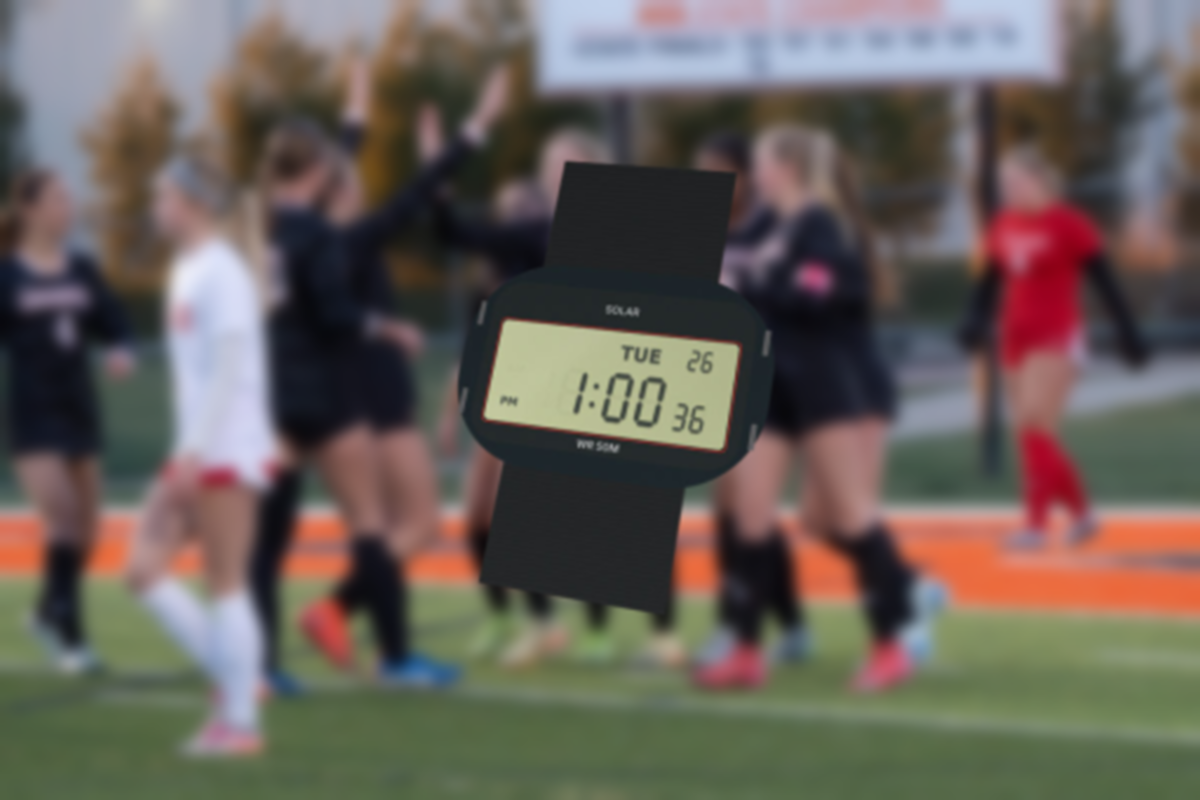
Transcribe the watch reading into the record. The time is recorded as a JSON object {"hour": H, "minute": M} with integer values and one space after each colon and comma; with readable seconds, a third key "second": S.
{"hour": 1, "minute": 0, "second": 36}
